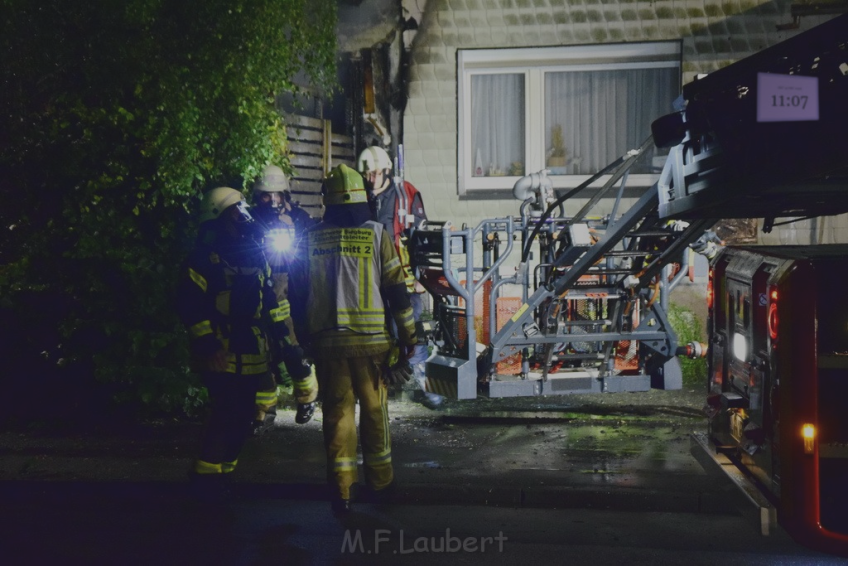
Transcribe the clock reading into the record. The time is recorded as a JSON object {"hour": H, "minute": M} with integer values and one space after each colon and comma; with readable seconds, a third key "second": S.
{"hour": 11, "minute": 7}
